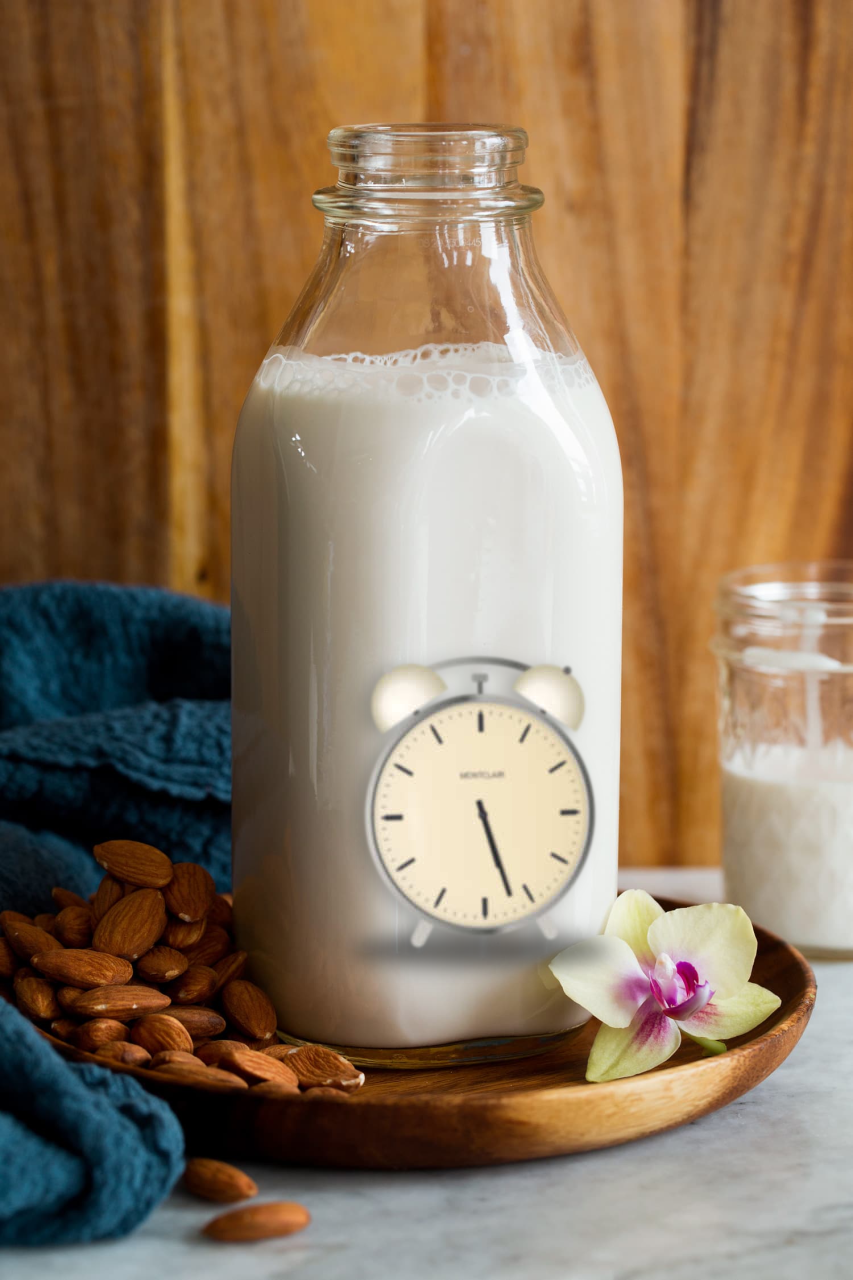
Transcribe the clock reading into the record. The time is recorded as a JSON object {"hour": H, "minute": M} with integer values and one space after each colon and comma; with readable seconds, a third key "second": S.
{"hour": 5, "minute": 27}
